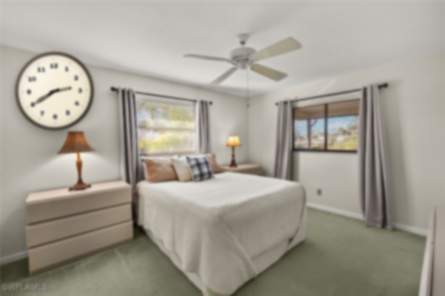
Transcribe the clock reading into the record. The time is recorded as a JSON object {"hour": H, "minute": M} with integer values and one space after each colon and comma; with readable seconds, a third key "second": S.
{"hour": 2, "minute": 40}
